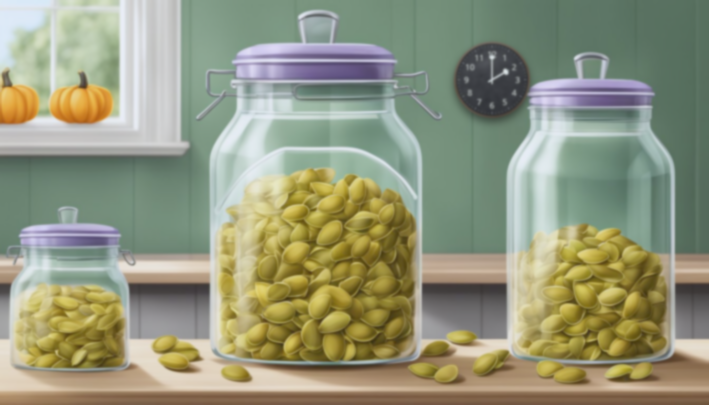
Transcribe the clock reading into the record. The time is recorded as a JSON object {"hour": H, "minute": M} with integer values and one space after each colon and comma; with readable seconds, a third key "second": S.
{"hour": 2, "minute": 0}
